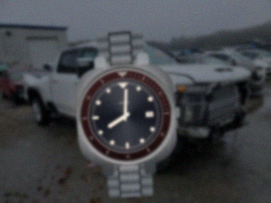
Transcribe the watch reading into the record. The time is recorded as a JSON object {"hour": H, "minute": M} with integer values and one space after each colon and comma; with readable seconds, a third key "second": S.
{"hour": 8, "minute": 1}
